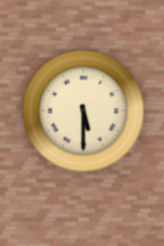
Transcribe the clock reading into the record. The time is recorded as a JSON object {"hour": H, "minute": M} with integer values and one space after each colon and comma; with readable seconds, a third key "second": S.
{"hour": 5, "minute": 30}
